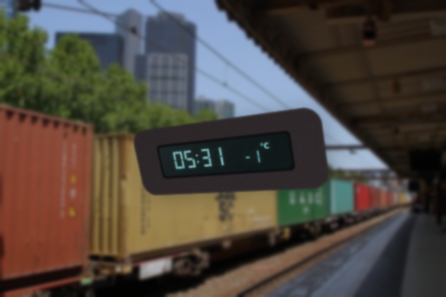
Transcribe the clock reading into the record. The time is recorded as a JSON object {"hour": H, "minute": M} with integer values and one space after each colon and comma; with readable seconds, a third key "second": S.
{"hour": 5, "minute": 31}
